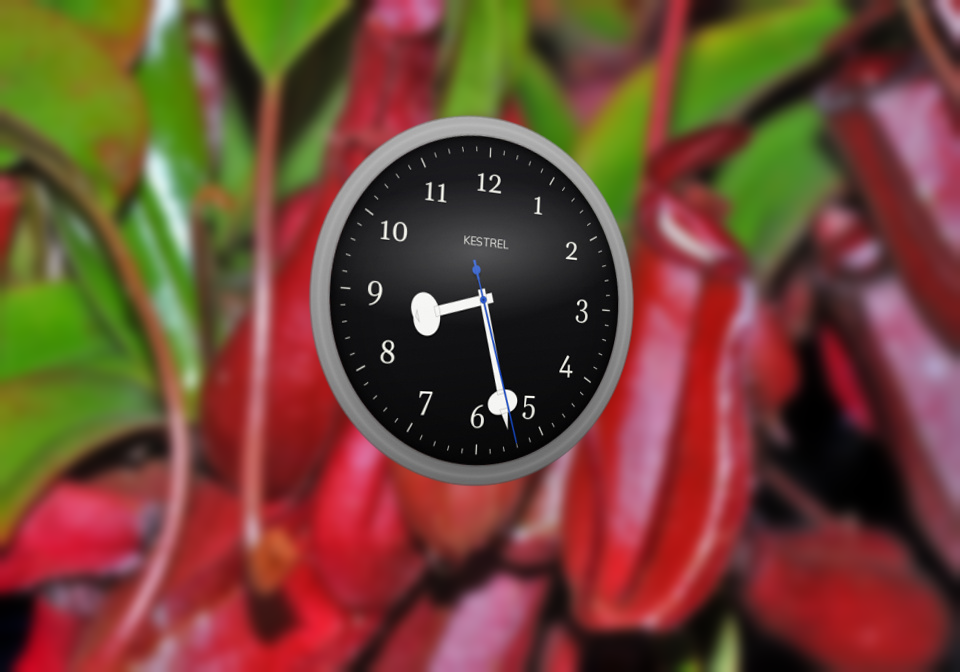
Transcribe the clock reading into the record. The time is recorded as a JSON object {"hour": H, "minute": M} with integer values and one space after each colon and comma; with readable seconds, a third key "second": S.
{"hour": 8, "minute": 27, "second": 27}
